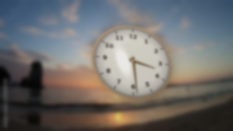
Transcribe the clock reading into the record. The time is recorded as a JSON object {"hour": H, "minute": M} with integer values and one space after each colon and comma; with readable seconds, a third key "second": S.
{"hour": 3, "minute": 29}
